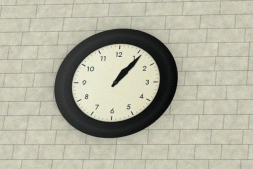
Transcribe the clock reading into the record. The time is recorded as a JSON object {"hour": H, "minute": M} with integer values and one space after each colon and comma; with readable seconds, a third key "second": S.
{"hour": 1, "minute": 6}
